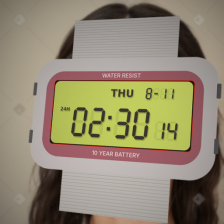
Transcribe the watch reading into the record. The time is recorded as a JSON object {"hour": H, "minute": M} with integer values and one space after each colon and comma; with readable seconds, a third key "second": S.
{"hour": 2, "minute": 30, "second": 14}
